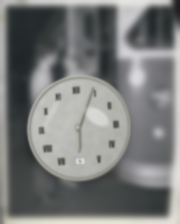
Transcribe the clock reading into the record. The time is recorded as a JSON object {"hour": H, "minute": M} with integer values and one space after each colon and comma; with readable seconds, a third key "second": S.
{"hour": 6, "minute": 4}
